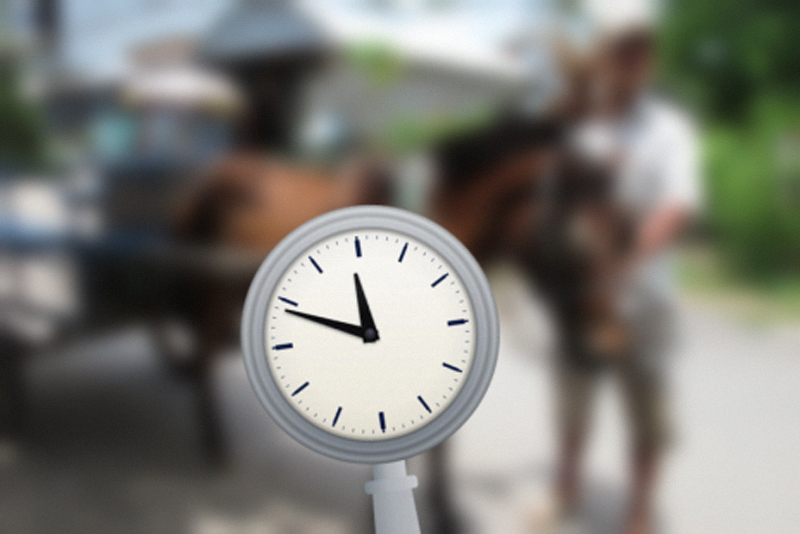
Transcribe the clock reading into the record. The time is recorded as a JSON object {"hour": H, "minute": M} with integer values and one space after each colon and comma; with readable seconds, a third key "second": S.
{"hour": 11, "minute": 49}
